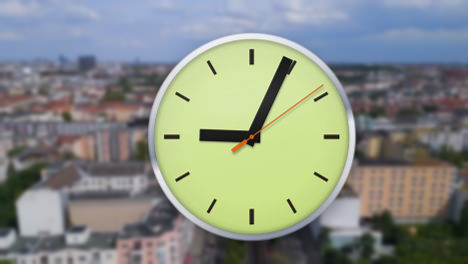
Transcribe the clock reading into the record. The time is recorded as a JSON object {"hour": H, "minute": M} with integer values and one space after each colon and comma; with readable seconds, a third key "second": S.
{"hour": 9, "minute": 4, "second": 9}
